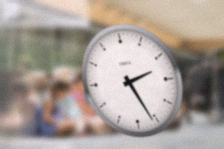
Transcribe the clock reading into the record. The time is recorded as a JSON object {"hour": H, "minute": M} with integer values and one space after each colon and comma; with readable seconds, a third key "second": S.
{"hour": 2, "minute": 26}
